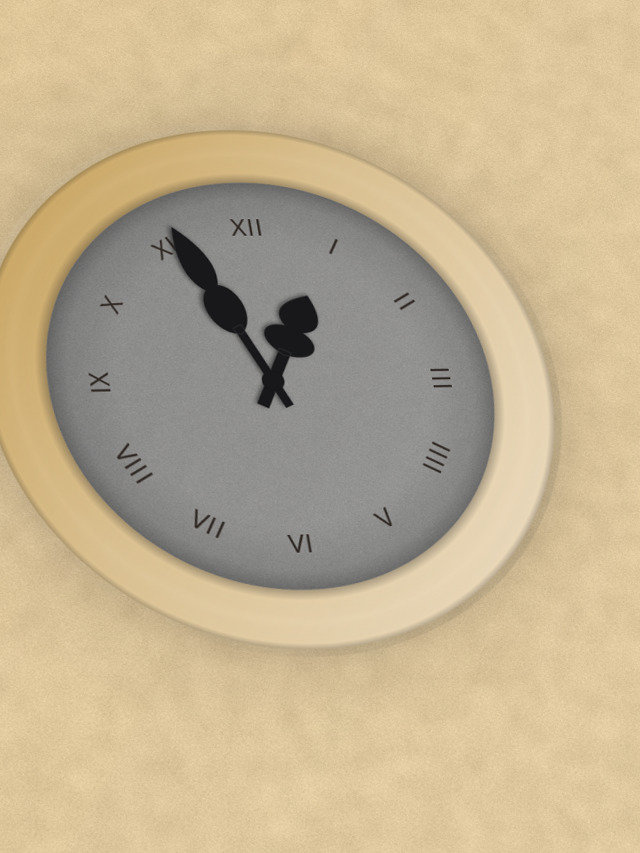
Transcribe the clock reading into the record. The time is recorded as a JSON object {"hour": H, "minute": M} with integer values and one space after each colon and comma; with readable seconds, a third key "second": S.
{"hour": 12, "minute": 56}
